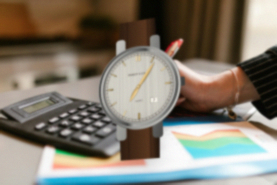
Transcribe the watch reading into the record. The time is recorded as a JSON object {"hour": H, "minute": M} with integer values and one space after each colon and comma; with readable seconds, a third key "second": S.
{"hour": 7, "minute": 6}
